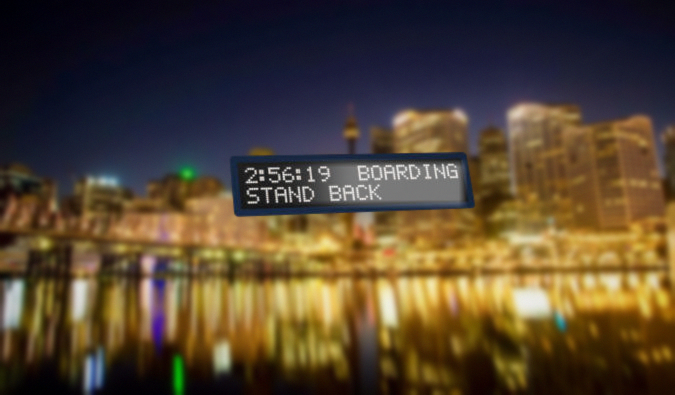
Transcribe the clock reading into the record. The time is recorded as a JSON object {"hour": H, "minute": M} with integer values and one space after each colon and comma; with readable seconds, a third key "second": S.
{"hour": 2, "minute": 56, "second": 19}
